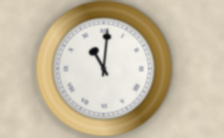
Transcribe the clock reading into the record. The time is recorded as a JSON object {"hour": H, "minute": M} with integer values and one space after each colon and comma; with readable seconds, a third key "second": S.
{"hour": 11, "minute": 1}
